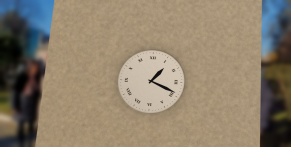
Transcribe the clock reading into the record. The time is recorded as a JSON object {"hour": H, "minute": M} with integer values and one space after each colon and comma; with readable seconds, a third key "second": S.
{"hour": 1, "minute": 19}
